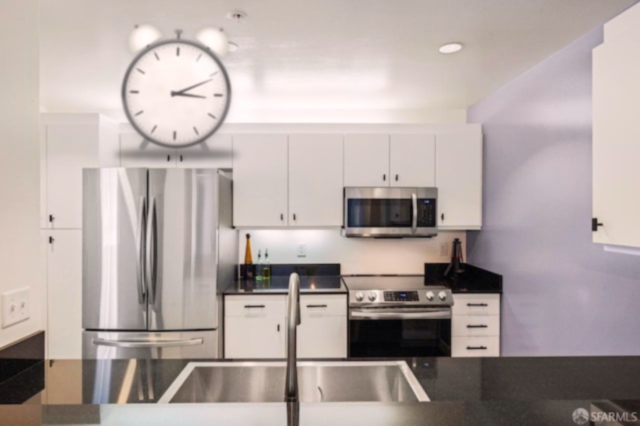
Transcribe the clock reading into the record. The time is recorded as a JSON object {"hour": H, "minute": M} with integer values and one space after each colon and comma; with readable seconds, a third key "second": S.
{"hour": 3, "minute": 11}
